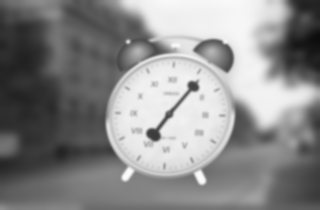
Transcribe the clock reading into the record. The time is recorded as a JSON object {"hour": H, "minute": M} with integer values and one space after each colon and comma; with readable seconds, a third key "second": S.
{"hour": 7, "minute": 6}
